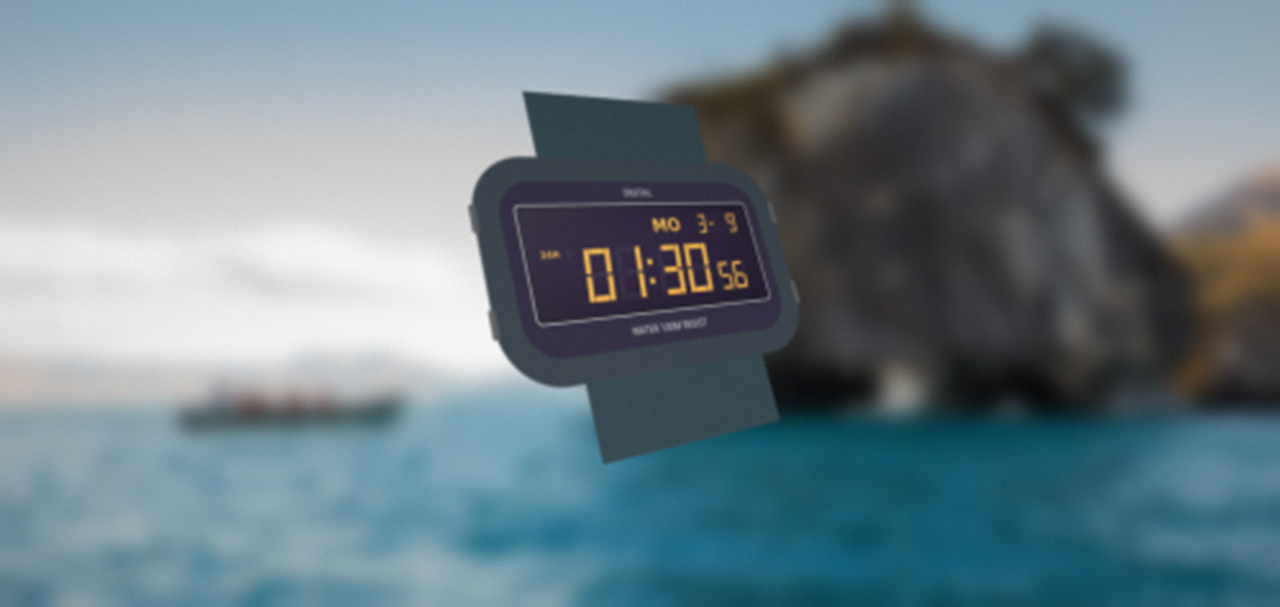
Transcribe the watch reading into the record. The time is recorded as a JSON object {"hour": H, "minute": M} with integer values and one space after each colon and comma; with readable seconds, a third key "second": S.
{"hour": 1, "minute": 30, "second": 56}
